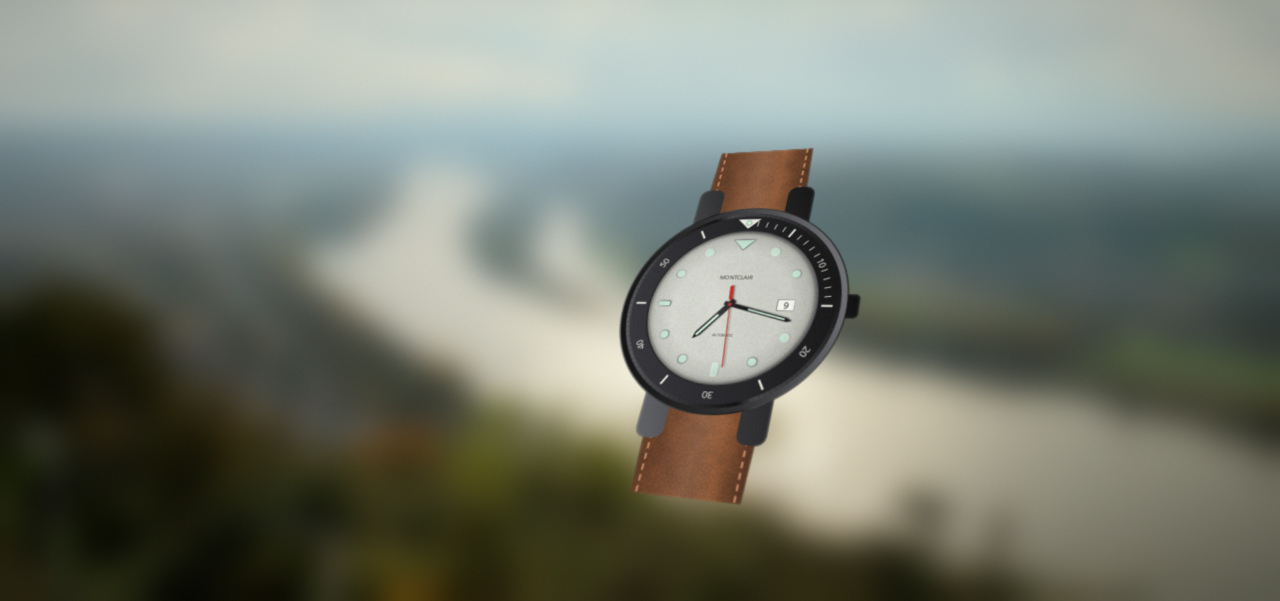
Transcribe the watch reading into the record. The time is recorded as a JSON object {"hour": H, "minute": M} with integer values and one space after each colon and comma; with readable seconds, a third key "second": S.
{"hour": 7, "minute": 17, "second": 29}
